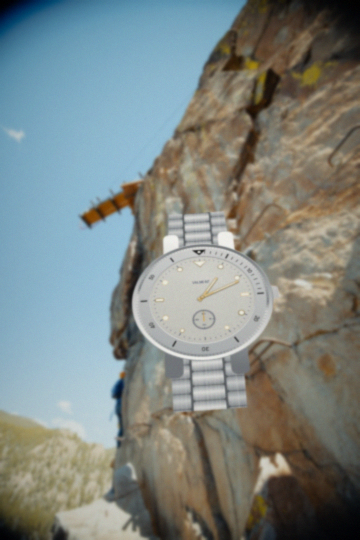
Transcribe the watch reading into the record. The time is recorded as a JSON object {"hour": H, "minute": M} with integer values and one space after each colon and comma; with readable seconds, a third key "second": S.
{"hour": 1, "minute": 11}
